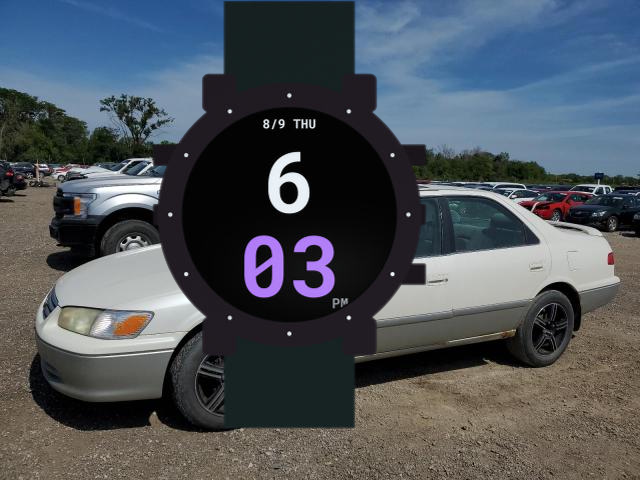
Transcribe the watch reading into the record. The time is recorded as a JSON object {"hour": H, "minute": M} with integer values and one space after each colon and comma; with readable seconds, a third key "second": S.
{"hour": 6, "minute": 3}
